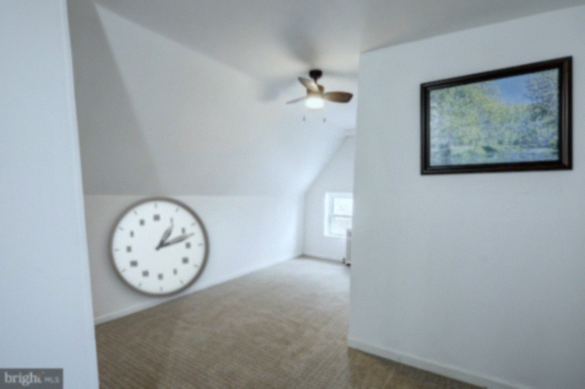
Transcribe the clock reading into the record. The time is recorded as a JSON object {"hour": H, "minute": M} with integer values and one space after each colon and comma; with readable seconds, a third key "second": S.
{"hour": 1, "minute": 12}
